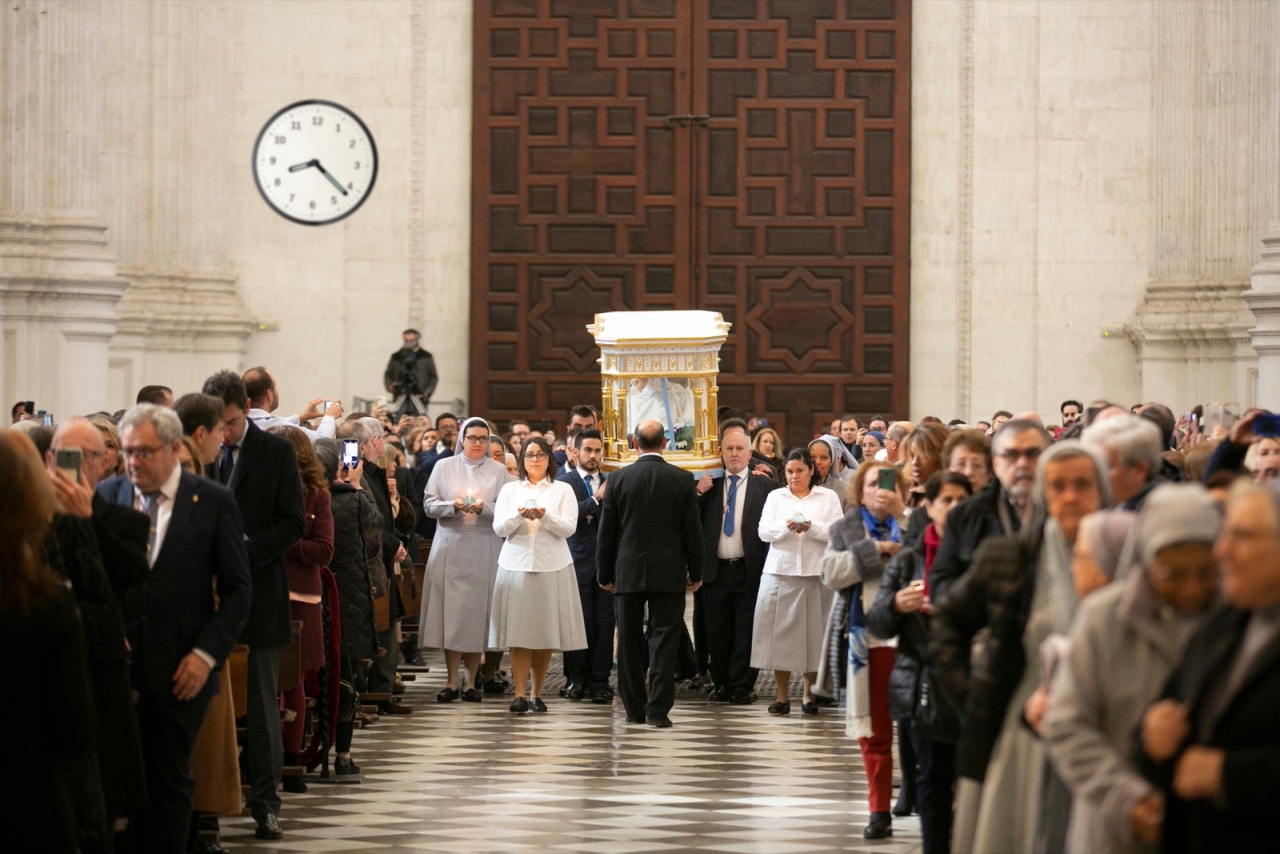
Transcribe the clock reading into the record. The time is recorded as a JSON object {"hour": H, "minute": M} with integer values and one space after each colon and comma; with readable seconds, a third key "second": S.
{"hour": 8, "minute": 22}
